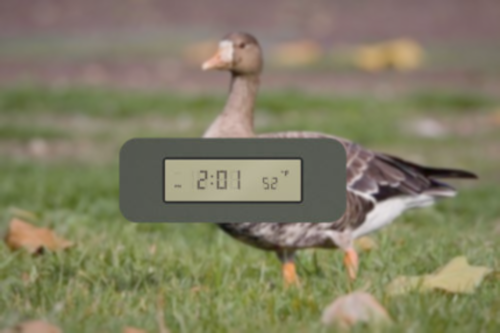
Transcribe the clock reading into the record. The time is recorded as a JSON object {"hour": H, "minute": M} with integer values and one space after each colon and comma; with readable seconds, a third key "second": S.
{"hour": 2, "minute": 1}
